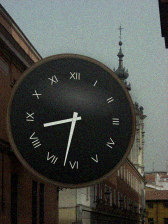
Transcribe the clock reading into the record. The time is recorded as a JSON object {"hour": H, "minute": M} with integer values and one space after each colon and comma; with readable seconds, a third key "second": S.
{"hour": 8, "minute": 32}
